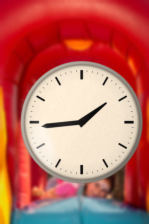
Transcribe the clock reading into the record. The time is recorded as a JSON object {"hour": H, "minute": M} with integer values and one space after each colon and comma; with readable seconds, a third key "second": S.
{"hour": 1, "minute": 44}
